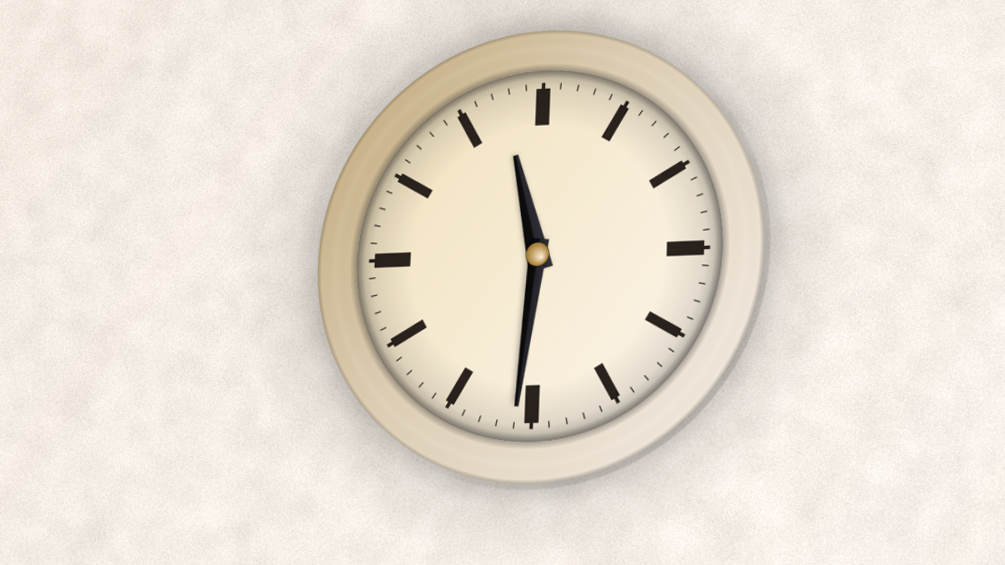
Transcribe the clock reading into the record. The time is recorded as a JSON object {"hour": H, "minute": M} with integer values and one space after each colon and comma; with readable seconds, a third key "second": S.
{"hour": 11, "minute": 31}
